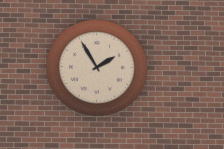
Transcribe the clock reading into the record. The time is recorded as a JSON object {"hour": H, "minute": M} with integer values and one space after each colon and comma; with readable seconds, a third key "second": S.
{"hour": 1, "minute": 55}
